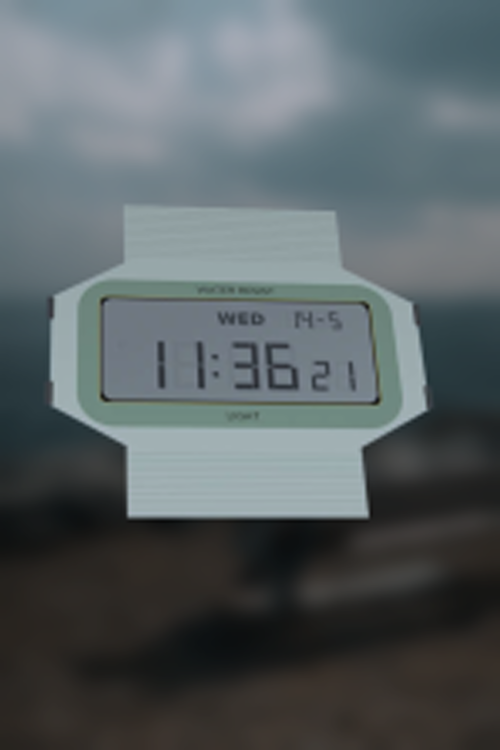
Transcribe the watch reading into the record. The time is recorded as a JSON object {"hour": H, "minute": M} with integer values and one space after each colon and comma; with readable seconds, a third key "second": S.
{"hour": 11, "minute": 36, "second": 21}
